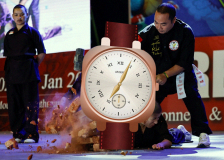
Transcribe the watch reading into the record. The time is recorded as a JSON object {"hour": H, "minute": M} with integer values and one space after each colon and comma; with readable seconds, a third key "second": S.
{"hour": 7, "minute": 4}
